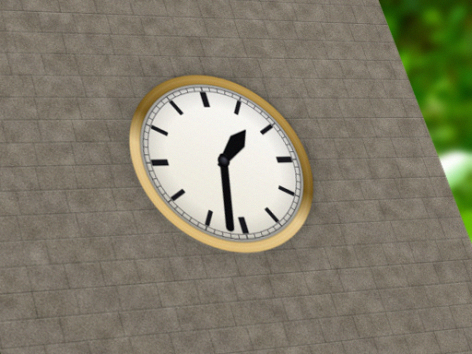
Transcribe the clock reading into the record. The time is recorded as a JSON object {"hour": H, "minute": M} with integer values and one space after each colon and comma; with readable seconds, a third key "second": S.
{"hour": 1, "minute": 32}
